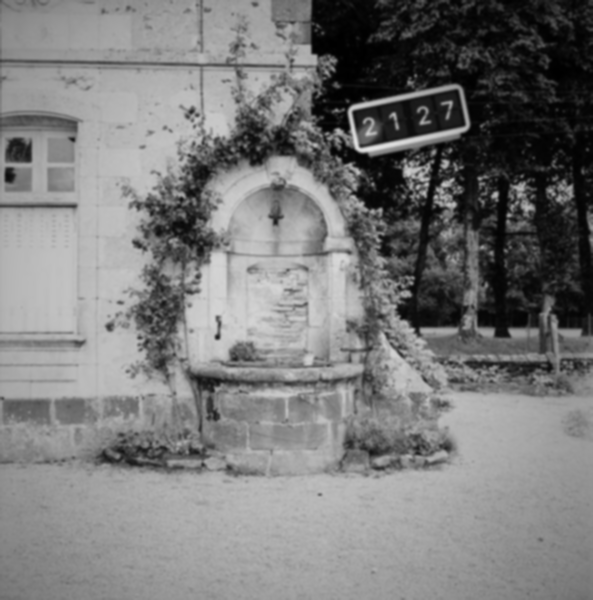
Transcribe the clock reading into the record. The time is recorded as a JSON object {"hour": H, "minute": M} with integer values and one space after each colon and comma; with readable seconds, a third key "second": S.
{"hour": 21, "minute": 27}
